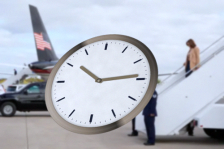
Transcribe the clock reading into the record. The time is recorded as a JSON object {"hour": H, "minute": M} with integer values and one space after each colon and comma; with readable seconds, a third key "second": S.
{"hour": 10, "minute": 14}
